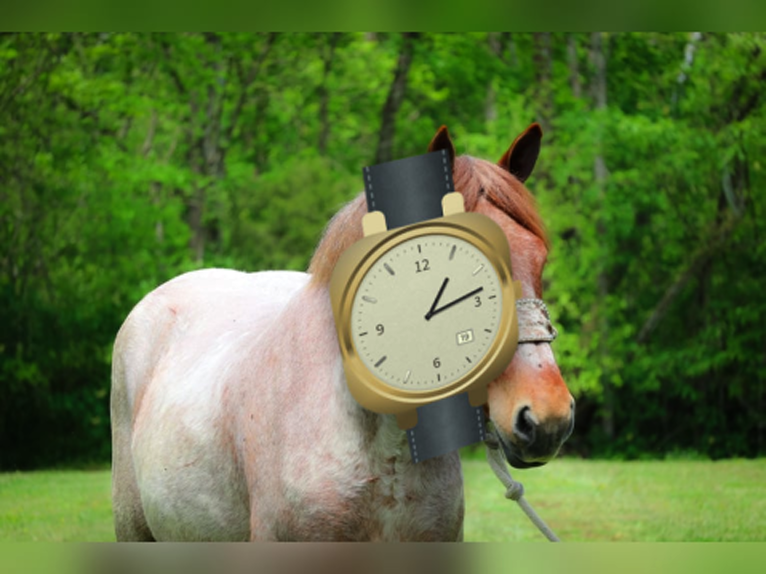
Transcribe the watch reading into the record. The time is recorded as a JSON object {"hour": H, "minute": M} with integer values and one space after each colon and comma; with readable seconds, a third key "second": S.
{"hour": 1, "minute": 13}
